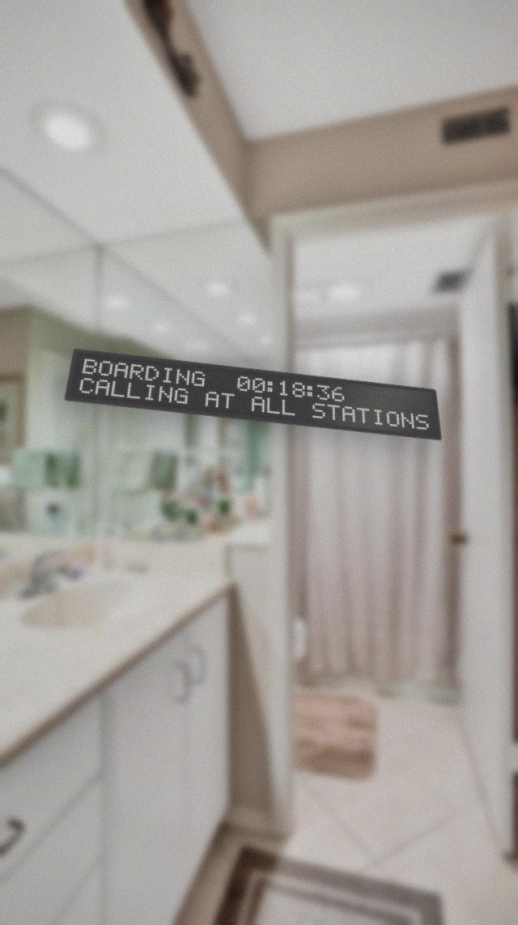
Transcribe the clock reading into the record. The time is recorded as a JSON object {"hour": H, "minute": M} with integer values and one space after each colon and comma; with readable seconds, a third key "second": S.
{"hour": 0, "minute": 18, "second": 36}
